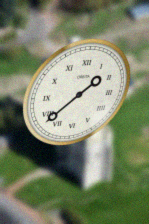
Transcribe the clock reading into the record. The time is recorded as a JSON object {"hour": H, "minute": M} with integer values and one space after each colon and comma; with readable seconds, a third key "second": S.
{"hour": 1, "minute": 38}
